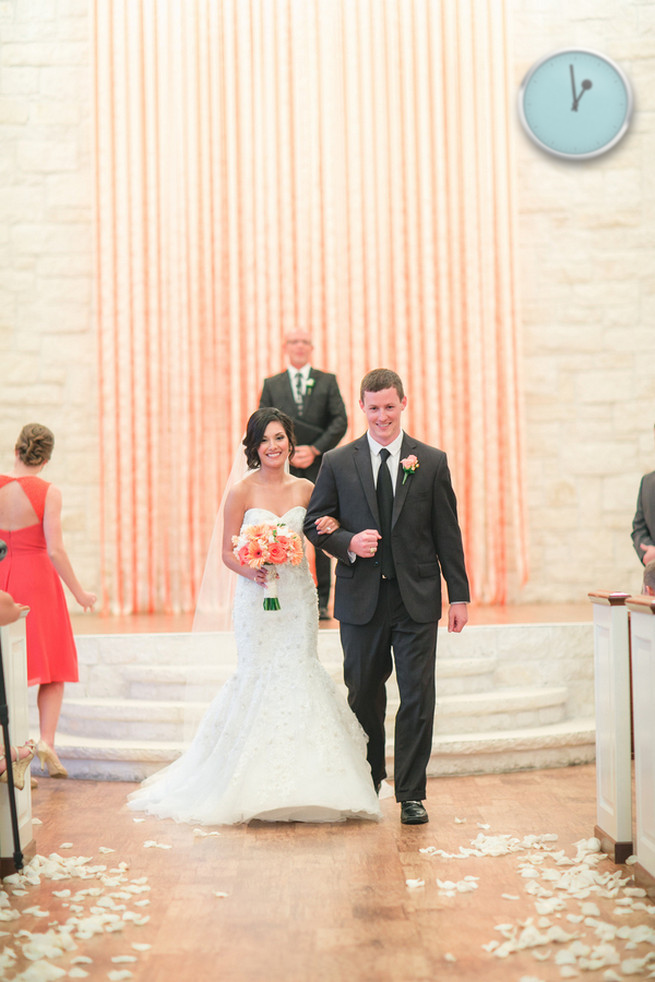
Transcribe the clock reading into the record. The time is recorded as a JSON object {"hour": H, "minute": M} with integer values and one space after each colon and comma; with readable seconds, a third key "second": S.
{"hour": 12, "minute": 59}
